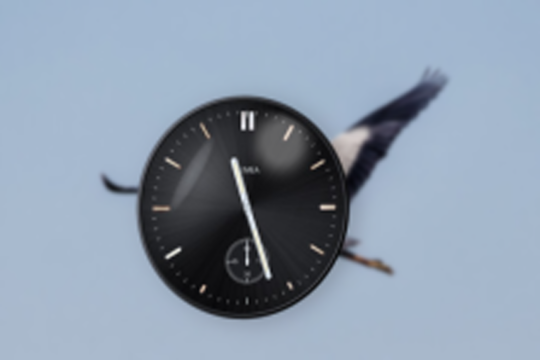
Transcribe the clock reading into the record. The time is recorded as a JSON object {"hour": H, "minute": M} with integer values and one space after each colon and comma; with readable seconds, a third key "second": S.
{"hour": 11, "minute": 27}
